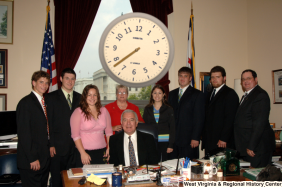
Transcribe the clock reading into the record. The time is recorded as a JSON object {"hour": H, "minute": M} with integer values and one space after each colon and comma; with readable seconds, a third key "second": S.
{"hour": 7, "minute": 38}
